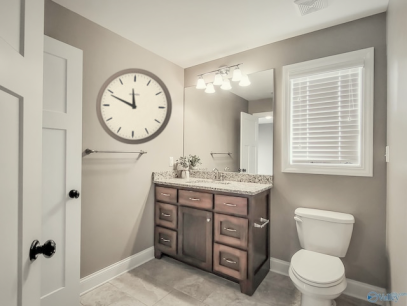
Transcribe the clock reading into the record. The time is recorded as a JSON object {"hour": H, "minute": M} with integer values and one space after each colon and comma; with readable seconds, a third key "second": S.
{"hour": 11, "minute": 49}
